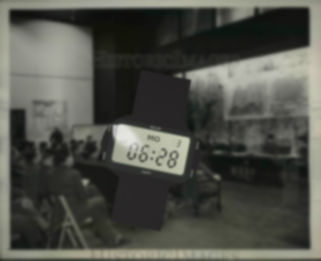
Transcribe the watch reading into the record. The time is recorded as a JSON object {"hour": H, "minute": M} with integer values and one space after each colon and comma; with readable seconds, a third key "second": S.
{"hour": 6, "minute": 28}
